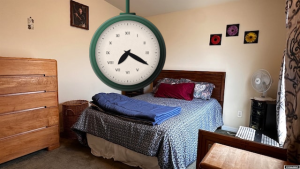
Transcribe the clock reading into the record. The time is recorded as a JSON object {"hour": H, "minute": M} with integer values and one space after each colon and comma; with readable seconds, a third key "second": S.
{"hour": 7, "minute": 20}
